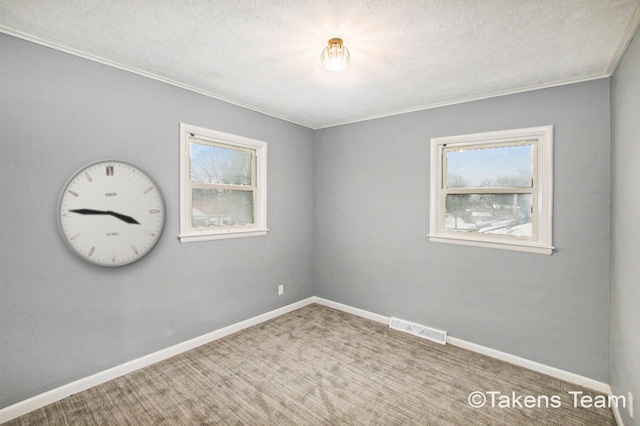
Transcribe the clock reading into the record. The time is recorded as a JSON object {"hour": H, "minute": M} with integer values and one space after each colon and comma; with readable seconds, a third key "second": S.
{"hour": 3, "minute": 46}
